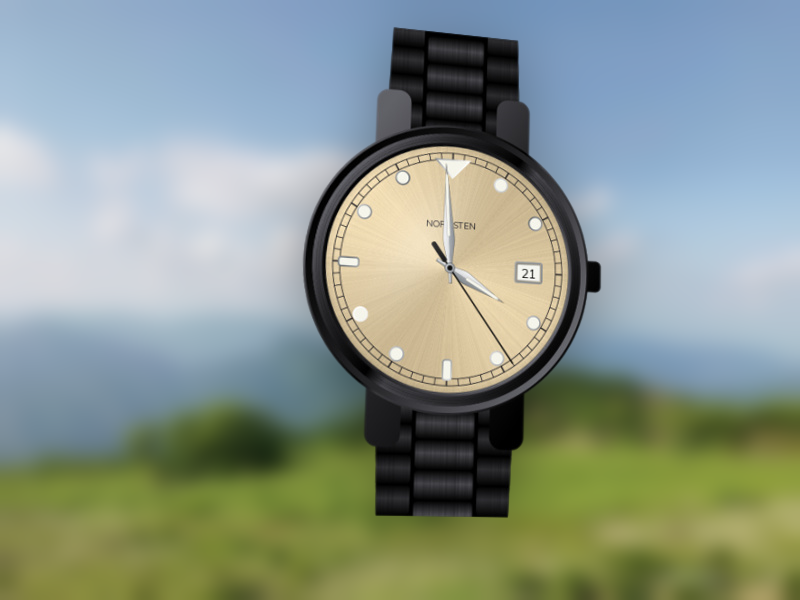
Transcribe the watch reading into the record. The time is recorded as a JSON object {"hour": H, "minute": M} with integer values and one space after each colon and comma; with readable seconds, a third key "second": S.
{"hour": 3, "minute": 59, "second": 24}
